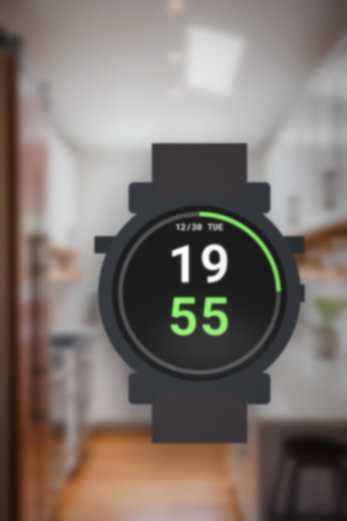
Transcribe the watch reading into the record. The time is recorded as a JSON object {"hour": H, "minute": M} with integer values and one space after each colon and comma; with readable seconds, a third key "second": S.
{"hour": 19, "minute": 55}
